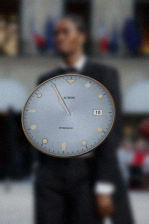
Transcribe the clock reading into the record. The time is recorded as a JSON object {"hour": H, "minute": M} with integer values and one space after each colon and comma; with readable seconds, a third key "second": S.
{"hour": 10, "minute": 55}
